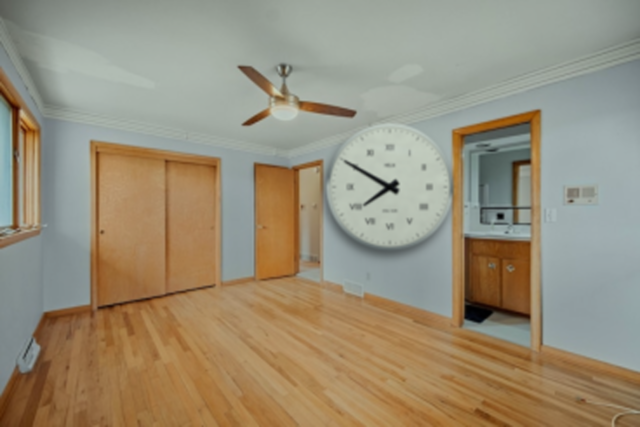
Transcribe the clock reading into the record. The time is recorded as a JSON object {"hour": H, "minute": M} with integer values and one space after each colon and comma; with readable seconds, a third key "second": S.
{"hour": 7, "minute": 50}
